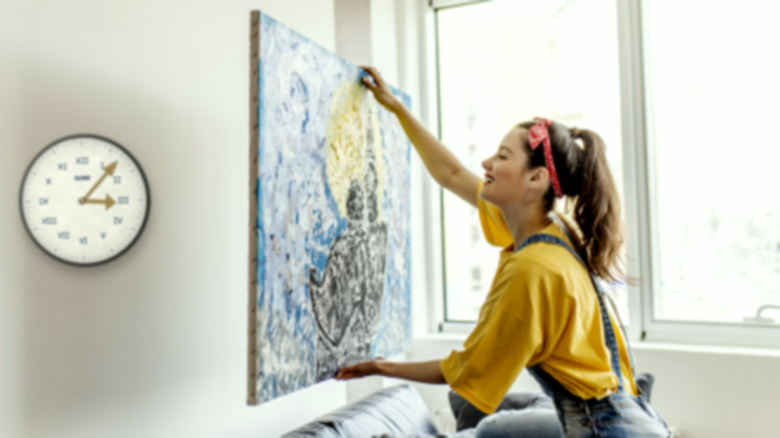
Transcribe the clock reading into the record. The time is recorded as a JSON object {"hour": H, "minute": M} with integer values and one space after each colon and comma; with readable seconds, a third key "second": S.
{"hour": 3, "minute": 7}
